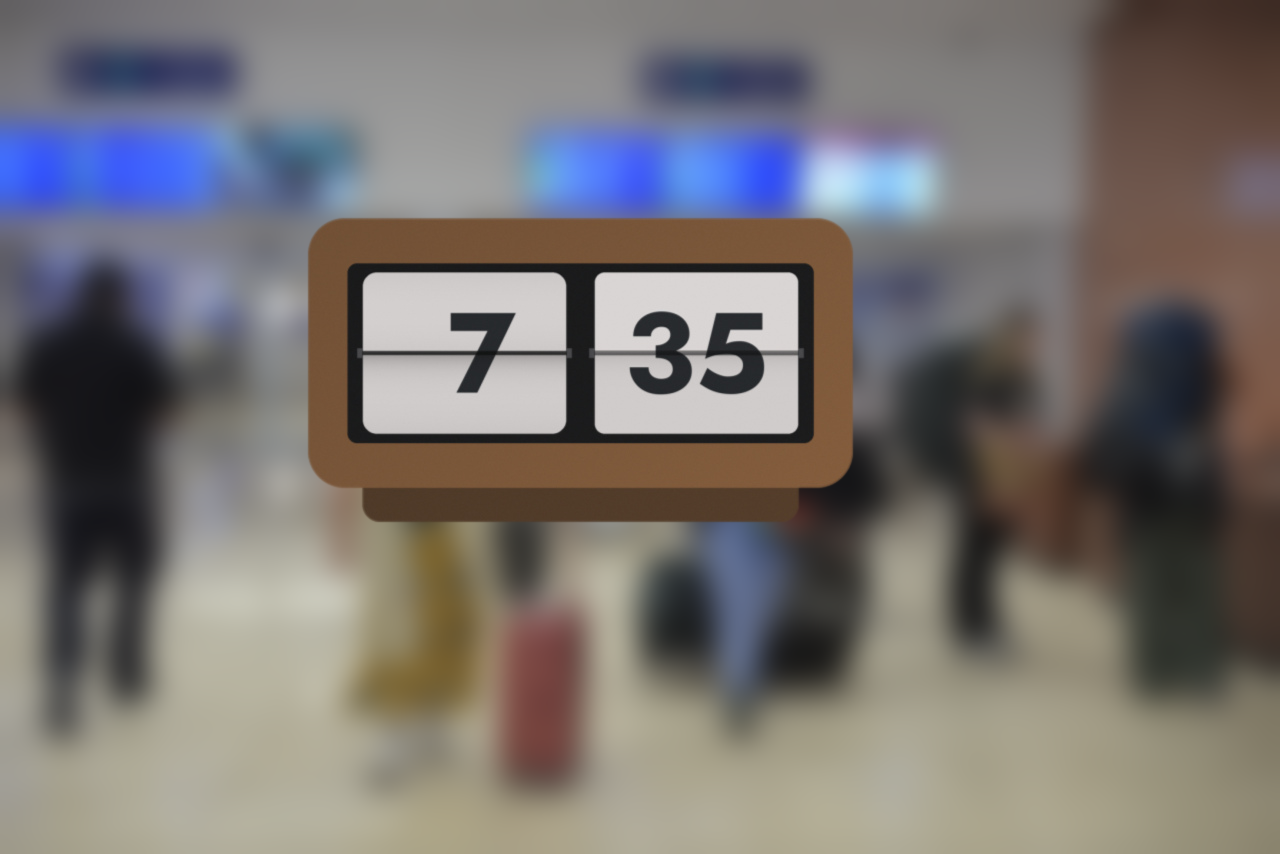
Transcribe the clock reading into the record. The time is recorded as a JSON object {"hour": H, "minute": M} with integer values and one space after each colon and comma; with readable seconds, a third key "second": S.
{"hour": 7, "minute": 35}
